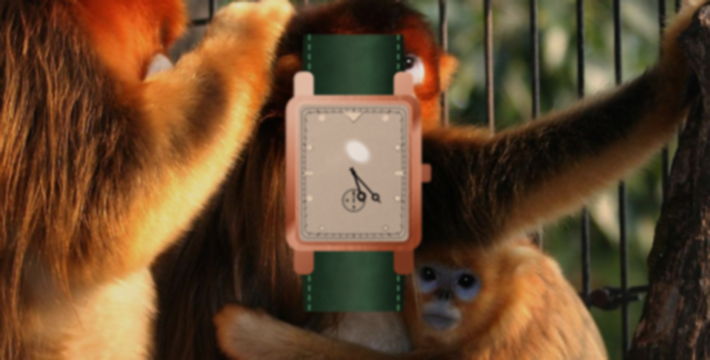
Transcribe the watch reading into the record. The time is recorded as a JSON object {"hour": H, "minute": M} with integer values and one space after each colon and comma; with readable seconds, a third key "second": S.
{"hour": 5, "minute": 23}
